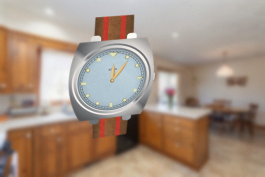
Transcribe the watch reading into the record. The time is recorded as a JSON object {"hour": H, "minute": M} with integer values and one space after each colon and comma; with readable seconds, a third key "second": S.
{"hour": 12, "minute": 6}
